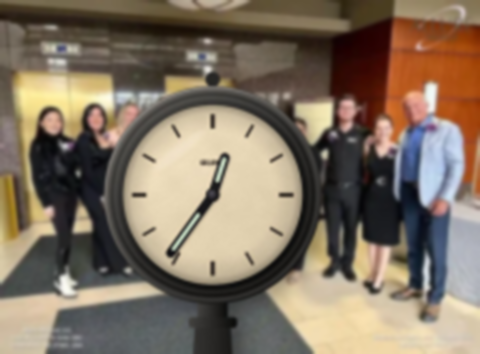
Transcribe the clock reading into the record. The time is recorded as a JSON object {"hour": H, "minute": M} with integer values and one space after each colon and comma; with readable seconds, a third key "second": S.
{"hour": 12, "minute": 36}
